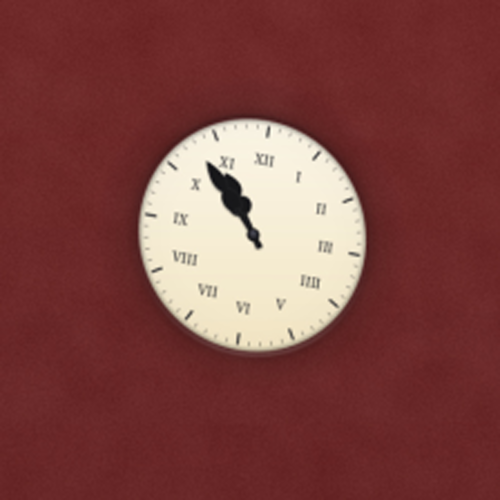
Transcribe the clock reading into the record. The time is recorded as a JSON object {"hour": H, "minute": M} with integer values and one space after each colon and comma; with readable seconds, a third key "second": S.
{"hour": 10, "minute": 53}
